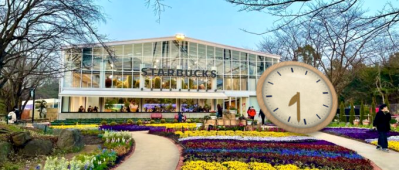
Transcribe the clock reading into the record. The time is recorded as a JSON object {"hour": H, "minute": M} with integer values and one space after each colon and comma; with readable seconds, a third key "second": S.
{"hour": 7, "minute": 32}
